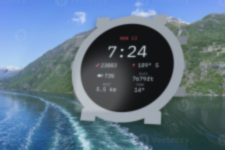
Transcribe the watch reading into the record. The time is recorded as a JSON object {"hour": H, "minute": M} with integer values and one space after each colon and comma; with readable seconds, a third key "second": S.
{"hour": 7, "minute": 24}
